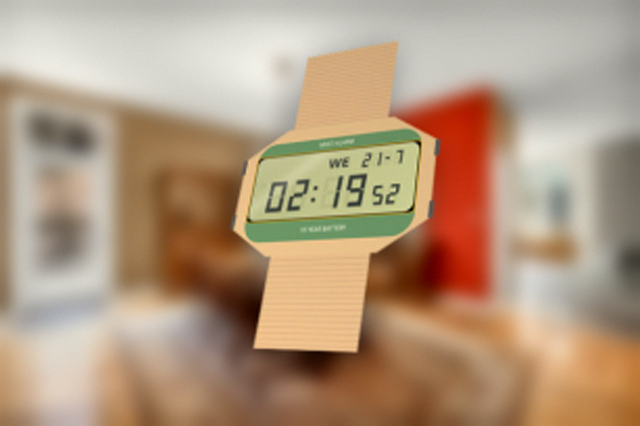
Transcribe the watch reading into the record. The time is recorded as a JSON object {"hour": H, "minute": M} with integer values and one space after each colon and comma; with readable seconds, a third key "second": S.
{"hour": 2, "minute": 19, "second": 52}
